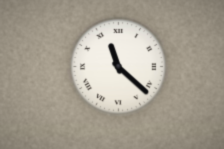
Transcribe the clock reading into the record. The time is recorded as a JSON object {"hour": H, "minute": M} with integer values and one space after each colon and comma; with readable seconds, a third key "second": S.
{"hour": 11, "minute": 22}
